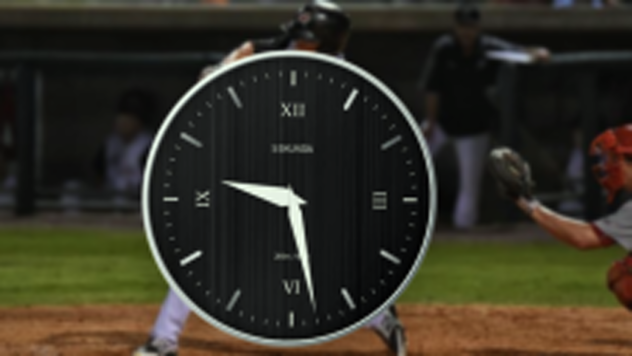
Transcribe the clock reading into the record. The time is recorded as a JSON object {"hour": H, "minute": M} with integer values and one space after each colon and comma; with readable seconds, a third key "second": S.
{"hour": 9, "minute": 28}
